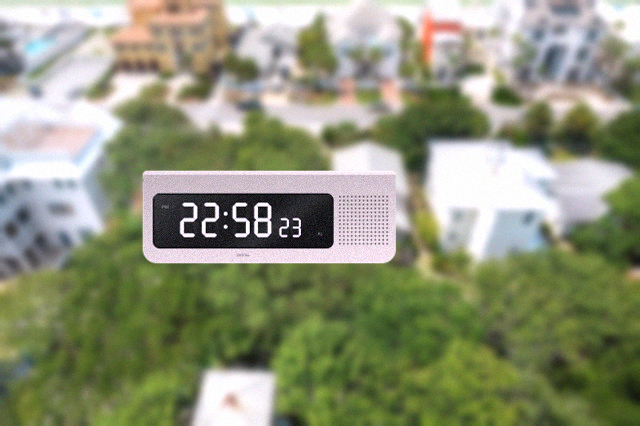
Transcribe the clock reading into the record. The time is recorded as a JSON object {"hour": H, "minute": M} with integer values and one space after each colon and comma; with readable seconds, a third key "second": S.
{"hour": 22, "minute": 58, "second": 23}
